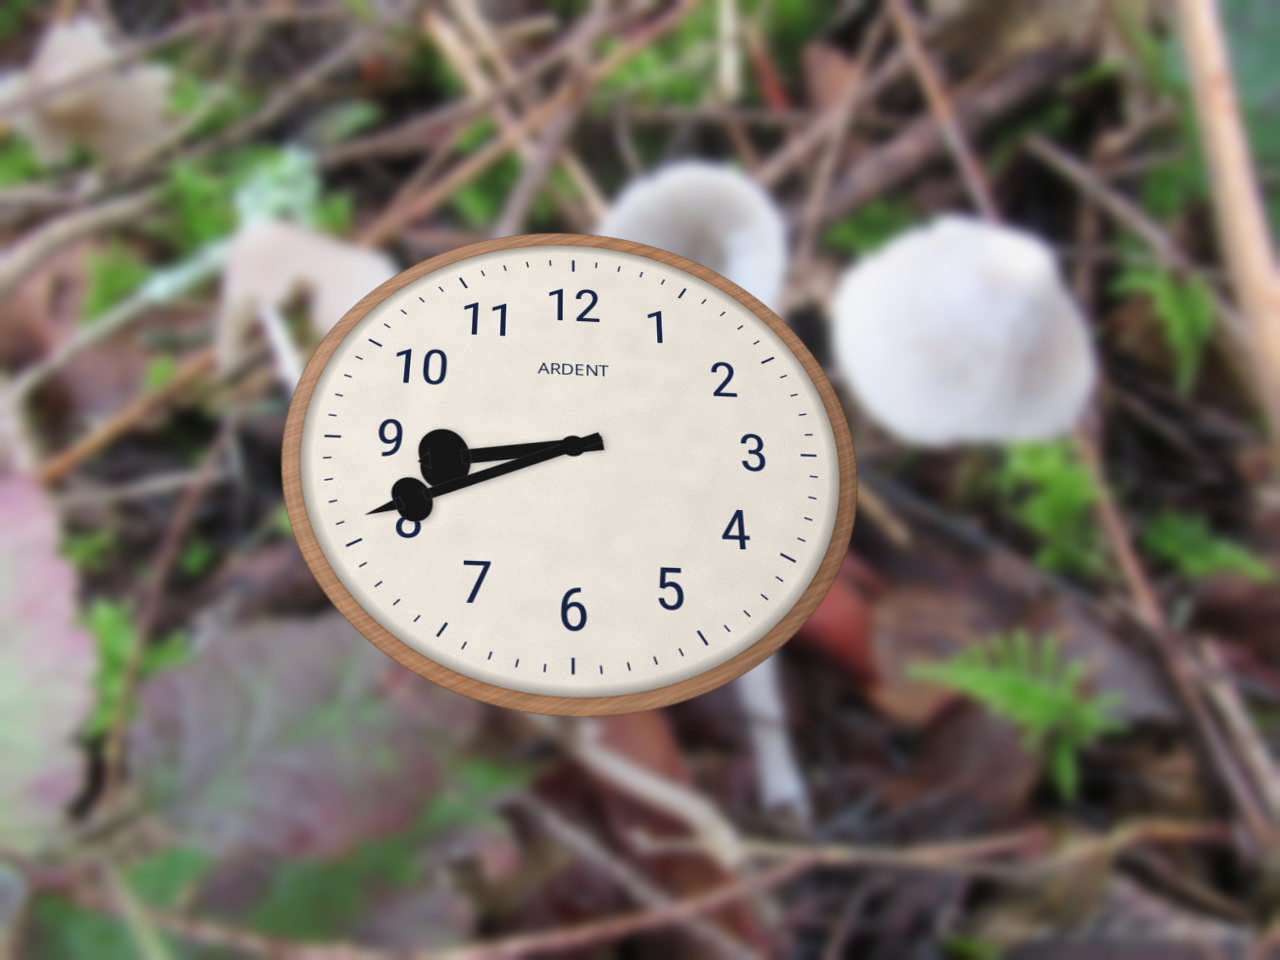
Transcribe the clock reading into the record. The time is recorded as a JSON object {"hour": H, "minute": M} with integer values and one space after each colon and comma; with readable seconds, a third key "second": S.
{"hour": 8, "minute": 41}
